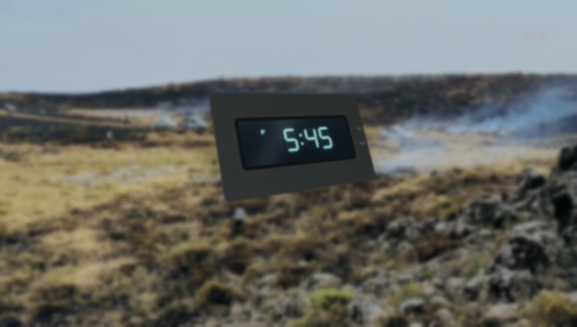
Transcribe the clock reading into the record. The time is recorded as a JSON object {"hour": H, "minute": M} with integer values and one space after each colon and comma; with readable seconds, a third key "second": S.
{"hour": 5, "minute": 45}
